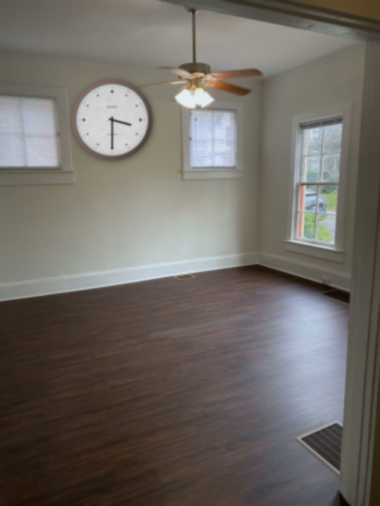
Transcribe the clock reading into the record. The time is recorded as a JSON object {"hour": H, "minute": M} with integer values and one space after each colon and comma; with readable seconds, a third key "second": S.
{"hour": 3, "minute": 30}
